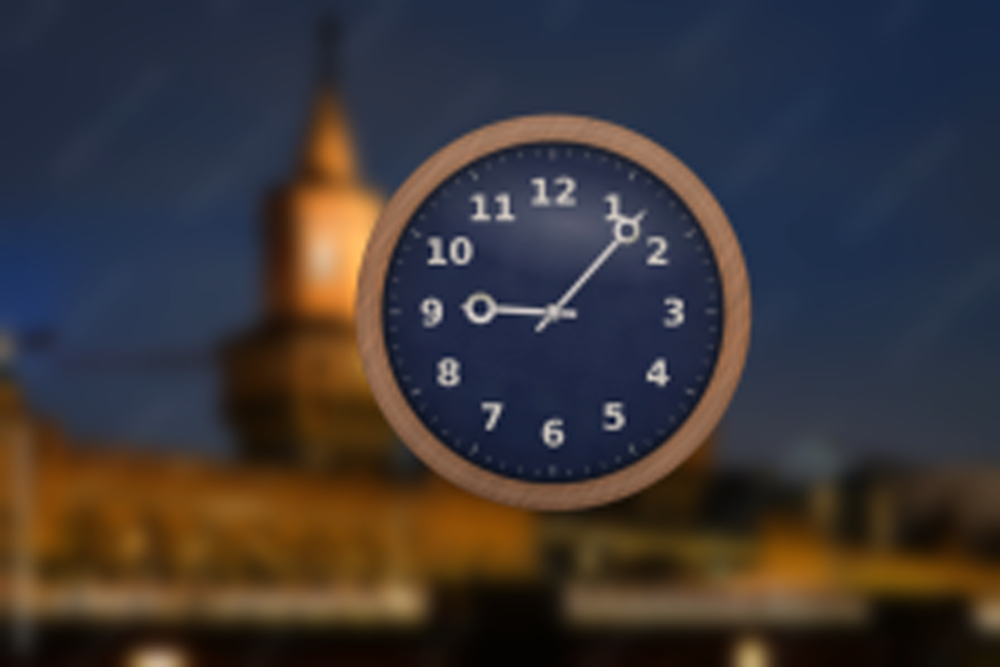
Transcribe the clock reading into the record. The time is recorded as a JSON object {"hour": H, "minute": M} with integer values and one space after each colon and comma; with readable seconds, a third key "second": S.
{"hour": 9, "minute": 7}
